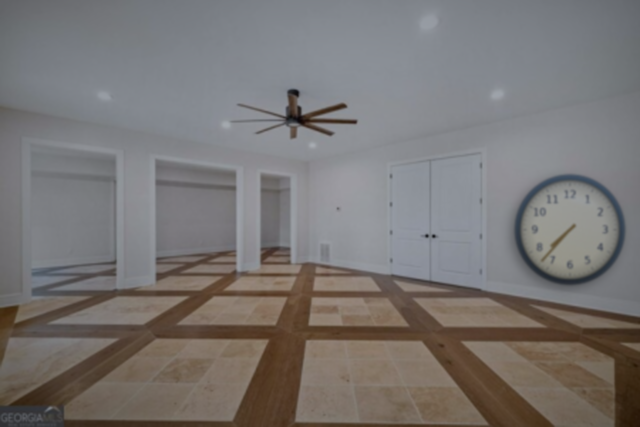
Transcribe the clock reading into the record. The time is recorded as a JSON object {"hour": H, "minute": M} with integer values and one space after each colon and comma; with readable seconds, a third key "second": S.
{"hour": 7, "minute": 37}
